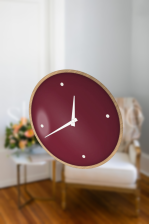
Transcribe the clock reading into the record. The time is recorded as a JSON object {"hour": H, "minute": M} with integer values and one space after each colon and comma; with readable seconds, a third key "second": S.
{"hour": 12, "minute": 42}
